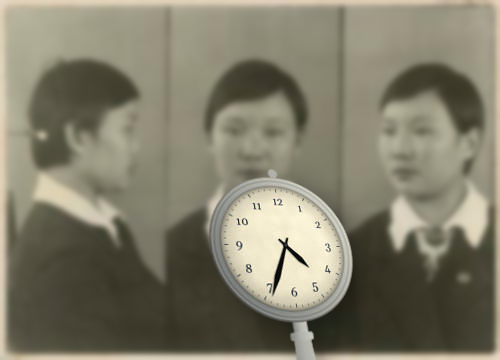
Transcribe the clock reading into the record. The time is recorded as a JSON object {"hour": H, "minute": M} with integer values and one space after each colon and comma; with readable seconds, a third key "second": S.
{"hour": 4, "minute": 34}
